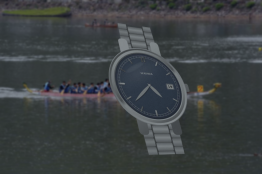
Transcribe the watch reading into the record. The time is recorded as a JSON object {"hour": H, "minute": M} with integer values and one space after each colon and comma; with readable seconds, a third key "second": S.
{"hour": 4, "minute": 38}
